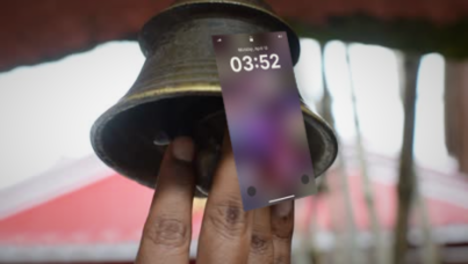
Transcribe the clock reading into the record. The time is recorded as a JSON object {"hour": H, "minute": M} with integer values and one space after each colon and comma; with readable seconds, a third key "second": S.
{"hour": 3, "minute": 52}
